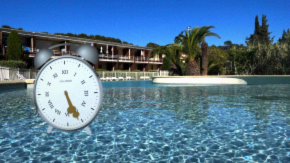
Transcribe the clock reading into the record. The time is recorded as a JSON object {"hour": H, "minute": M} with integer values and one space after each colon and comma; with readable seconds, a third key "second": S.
{"hour": 5, "minute": 26}
